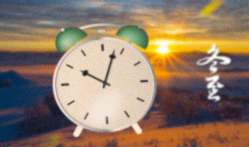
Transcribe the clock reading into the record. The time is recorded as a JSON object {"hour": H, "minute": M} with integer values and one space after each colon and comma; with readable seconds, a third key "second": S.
{"hour": 10, "minute": 3}
